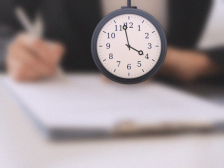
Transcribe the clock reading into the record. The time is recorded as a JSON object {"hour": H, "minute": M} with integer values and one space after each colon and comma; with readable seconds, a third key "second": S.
{"hour": 3, "minute": 58}
